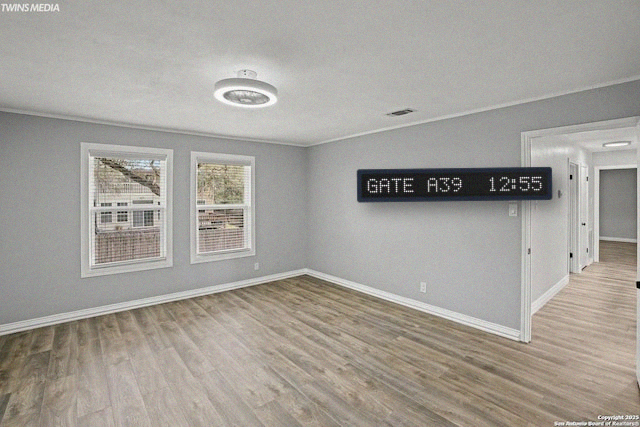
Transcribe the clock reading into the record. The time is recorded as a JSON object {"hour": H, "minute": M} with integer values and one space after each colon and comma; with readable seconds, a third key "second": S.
{"hour": 12, "minute": 55}
